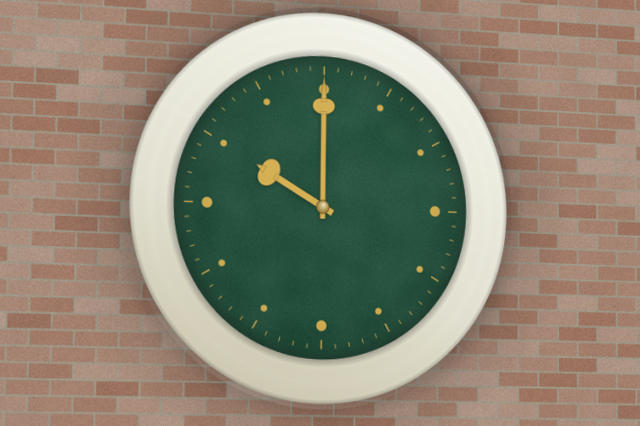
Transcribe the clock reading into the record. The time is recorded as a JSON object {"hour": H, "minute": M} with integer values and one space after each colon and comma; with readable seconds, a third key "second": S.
{"hour": 10, "minute": 0}
